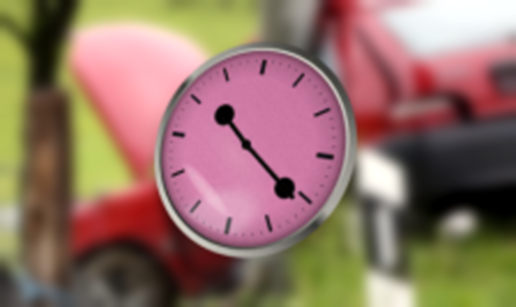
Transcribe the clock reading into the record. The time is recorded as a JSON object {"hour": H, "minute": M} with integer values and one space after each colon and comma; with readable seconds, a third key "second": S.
{"hour": 10, "minute": 21}
